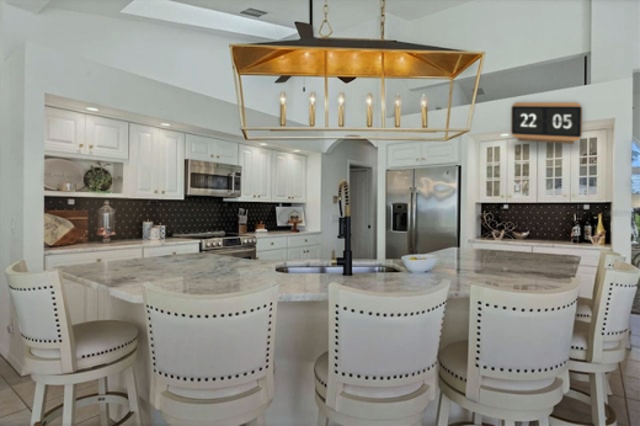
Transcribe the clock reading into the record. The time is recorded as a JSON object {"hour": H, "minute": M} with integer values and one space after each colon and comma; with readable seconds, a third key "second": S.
{"hour": 22, "minute": 5}
